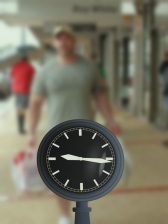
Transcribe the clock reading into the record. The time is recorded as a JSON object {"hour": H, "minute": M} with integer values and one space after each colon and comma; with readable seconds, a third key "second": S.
{"hour": 9, "minute": 16}
